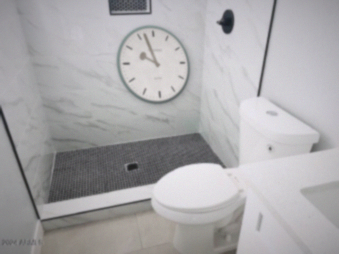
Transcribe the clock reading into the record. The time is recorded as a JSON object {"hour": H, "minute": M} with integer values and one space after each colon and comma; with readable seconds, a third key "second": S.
{"hour": 9, "minute": 57}
